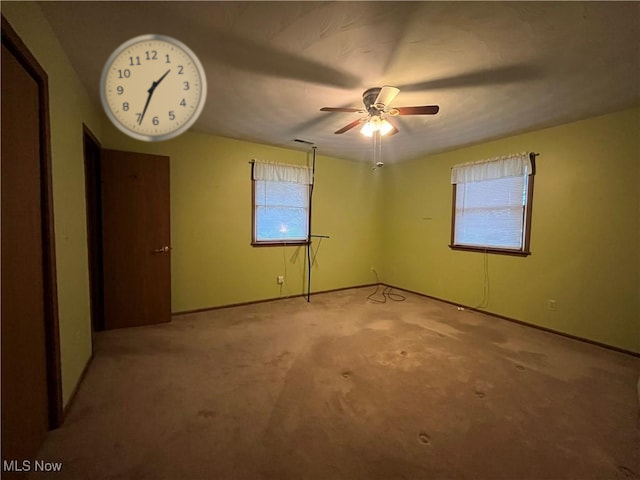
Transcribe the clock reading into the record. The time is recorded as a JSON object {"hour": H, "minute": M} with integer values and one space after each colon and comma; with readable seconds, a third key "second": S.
{"hour": 1, "minute": 34}
